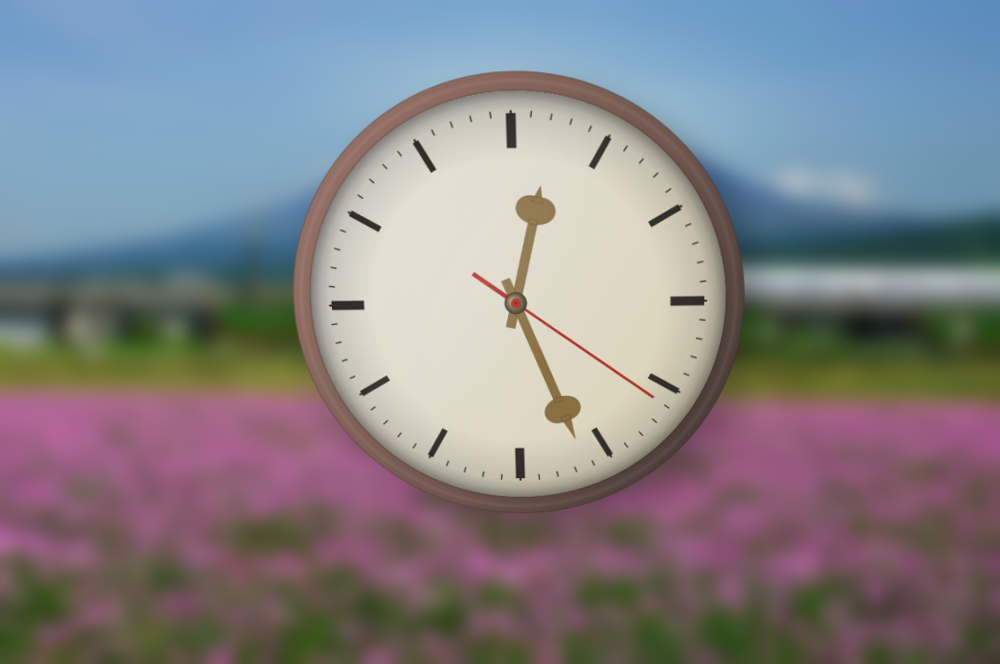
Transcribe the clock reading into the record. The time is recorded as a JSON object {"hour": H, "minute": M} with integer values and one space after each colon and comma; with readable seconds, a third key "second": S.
{"hour": 12, "minute": 26, "second": 21}
